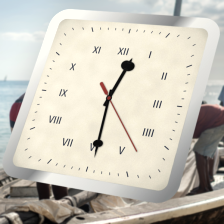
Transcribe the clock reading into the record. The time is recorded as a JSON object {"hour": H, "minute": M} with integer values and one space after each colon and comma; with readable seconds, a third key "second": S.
{"hour": 12, "minute": 29, "second": 23}
